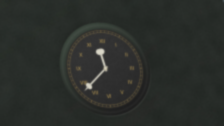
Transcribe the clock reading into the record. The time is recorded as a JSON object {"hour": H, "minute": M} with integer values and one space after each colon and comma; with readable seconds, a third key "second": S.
{"hour": 11, "minute": 38}
